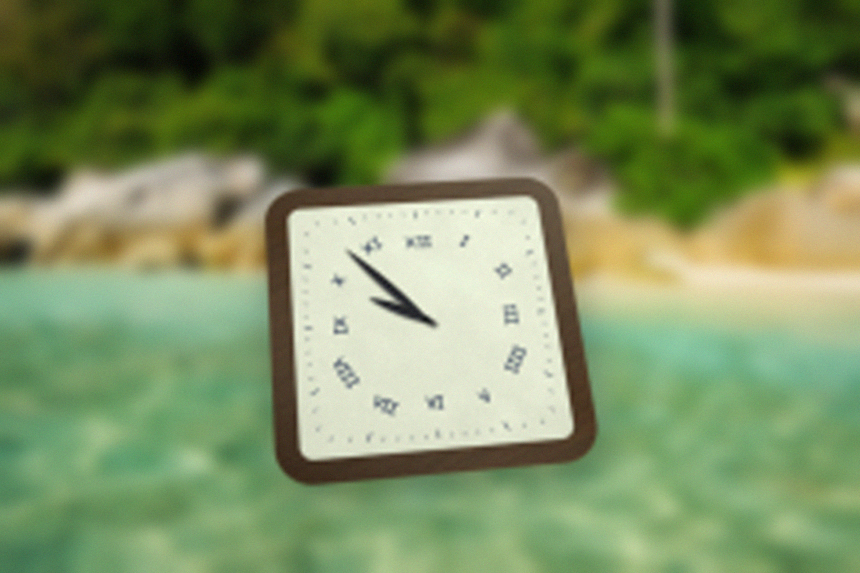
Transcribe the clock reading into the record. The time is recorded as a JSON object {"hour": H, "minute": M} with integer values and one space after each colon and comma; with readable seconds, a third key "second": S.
{"hour": 9, "minute": 53}
